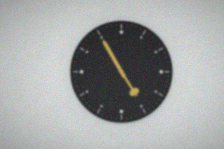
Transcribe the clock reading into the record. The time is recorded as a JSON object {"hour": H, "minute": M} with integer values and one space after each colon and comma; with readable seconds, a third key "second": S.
{"hour": 4, "minute": 55}
